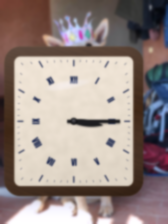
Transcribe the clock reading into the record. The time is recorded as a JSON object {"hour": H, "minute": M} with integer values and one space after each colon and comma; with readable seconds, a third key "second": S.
{"hour": 3, "minute": 15}
